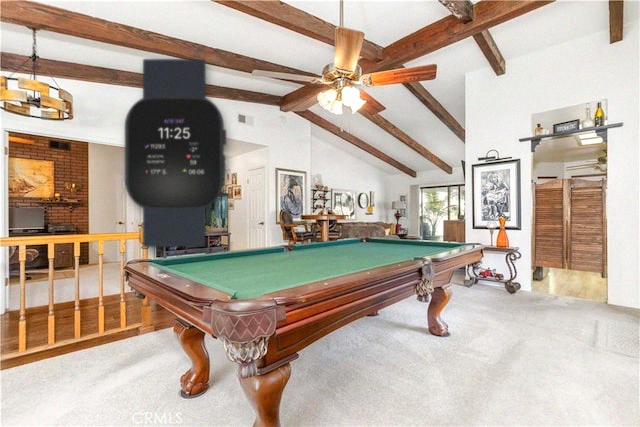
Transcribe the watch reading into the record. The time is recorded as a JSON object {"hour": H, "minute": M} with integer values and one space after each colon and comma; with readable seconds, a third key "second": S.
{"hour": 11, "minute": 25}
